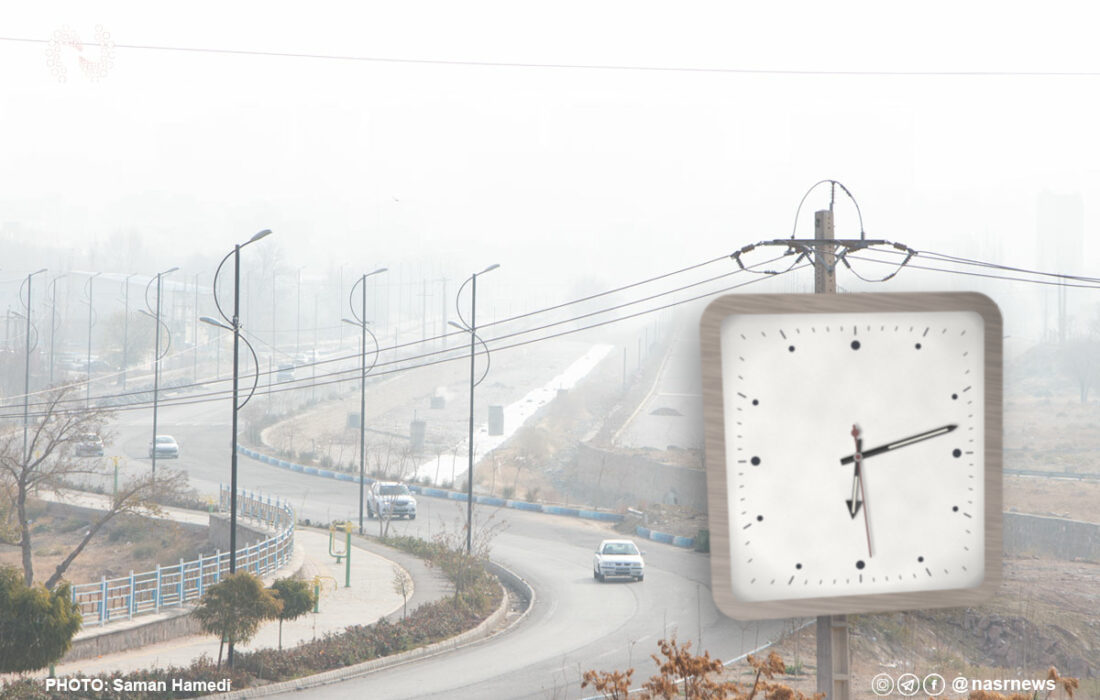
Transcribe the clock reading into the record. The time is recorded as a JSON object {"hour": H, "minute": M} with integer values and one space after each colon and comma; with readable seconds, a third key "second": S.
{"hour": 6, "minute": 12, "second": 29}
